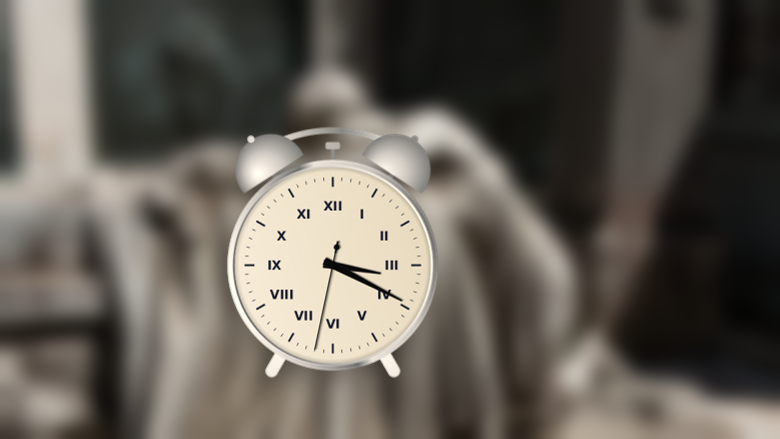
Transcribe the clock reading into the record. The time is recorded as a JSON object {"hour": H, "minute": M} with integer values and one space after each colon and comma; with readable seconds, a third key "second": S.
{"hour": 3, "minute": 19, "second": 32}
